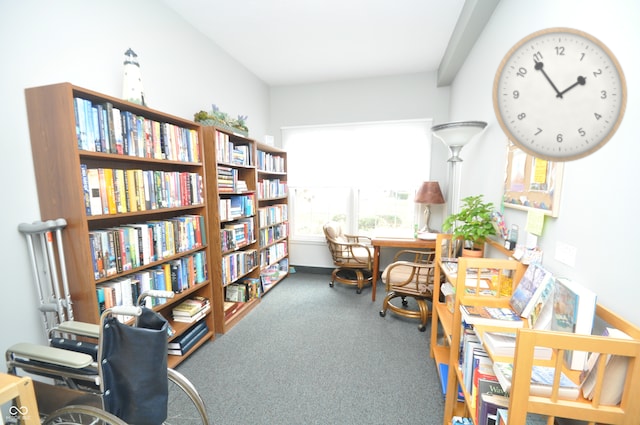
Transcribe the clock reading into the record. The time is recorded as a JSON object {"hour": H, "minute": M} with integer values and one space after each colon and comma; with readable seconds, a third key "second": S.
{"hour": 1, "minute": 54}
